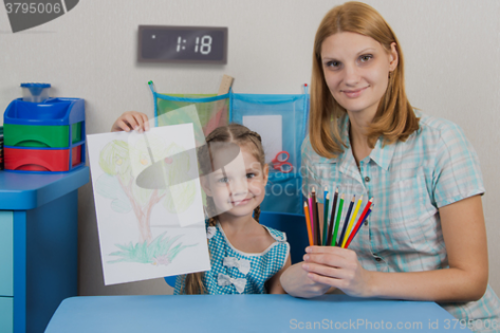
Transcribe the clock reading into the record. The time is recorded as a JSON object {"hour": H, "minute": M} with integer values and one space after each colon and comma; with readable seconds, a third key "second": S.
{"hour": 1, "minute": 18}
